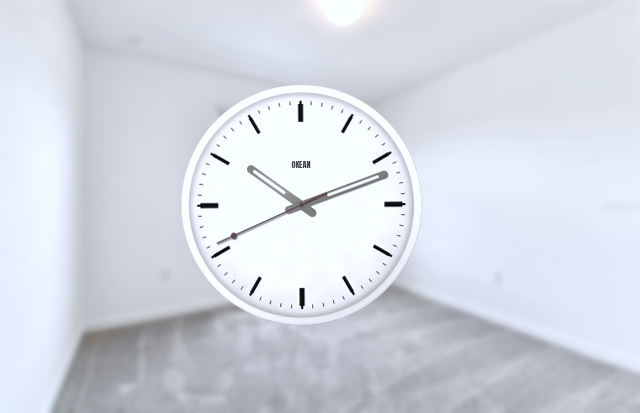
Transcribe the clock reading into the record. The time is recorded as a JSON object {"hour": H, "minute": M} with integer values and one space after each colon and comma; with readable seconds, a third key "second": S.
{"hour": 10, "minute": 11, "second": 41}
